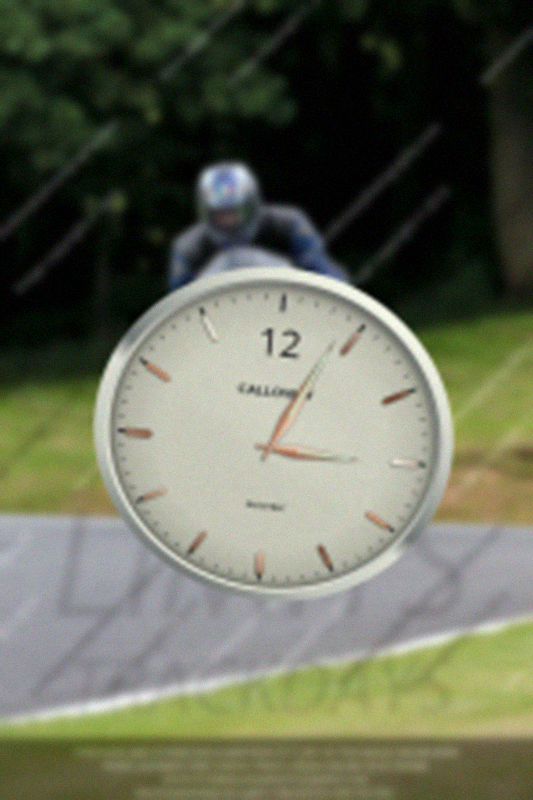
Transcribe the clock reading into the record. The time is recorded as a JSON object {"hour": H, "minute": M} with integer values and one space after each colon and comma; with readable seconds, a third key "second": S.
{"hour": 3, "minute": 4}
